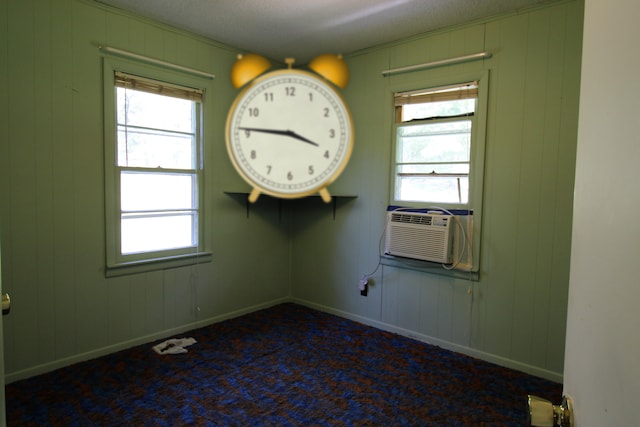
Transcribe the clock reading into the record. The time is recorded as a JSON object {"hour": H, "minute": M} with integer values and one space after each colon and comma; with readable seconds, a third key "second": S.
{"hour": 3, "minute": 46}
